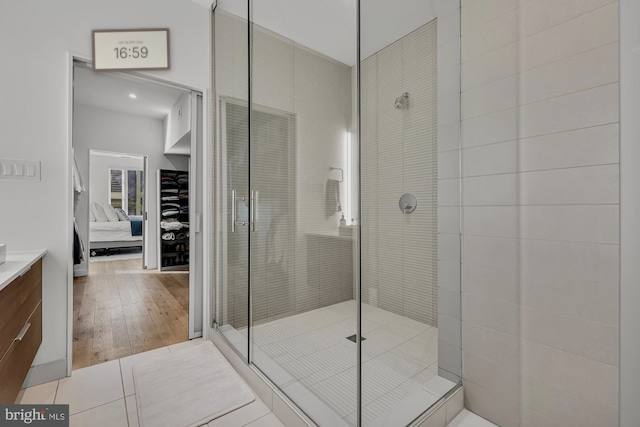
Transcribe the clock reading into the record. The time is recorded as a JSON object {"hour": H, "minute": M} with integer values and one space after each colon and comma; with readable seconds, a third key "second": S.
{"hour": 16, "minute": 59}
